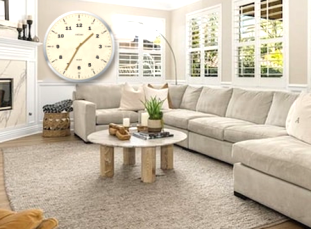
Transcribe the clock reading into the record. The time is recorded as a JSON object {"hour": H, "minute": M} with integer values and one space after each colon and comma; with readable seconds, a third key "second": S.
{"hour": 1, "minute": 35}
